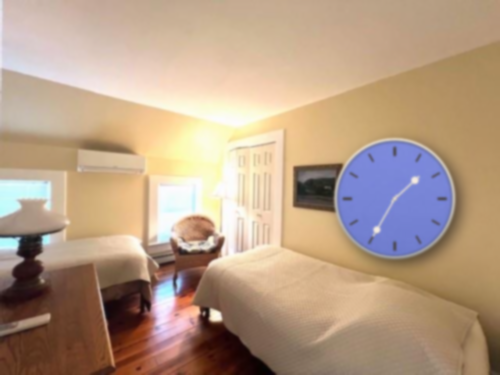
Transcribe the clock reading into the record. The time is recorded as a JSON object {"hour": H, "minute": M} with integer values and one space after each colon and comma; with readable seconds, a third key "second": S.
{"hour": 1, "minute": 35}
